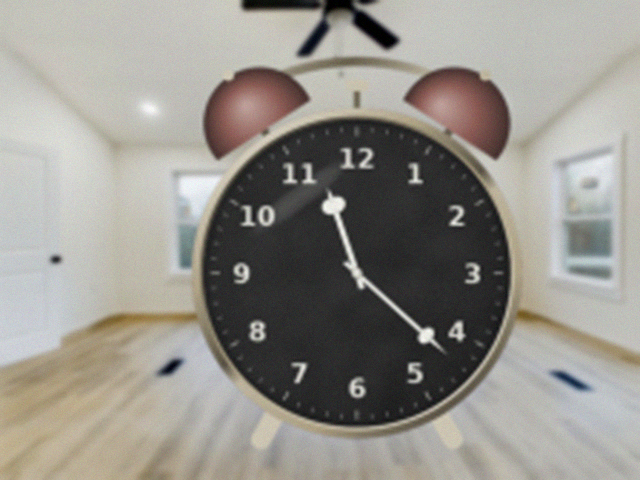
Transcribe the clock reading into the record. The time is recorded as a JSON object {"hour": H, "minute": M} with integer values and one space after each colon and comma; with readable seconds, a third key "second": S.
{"hour": 11, "minute": 22}
